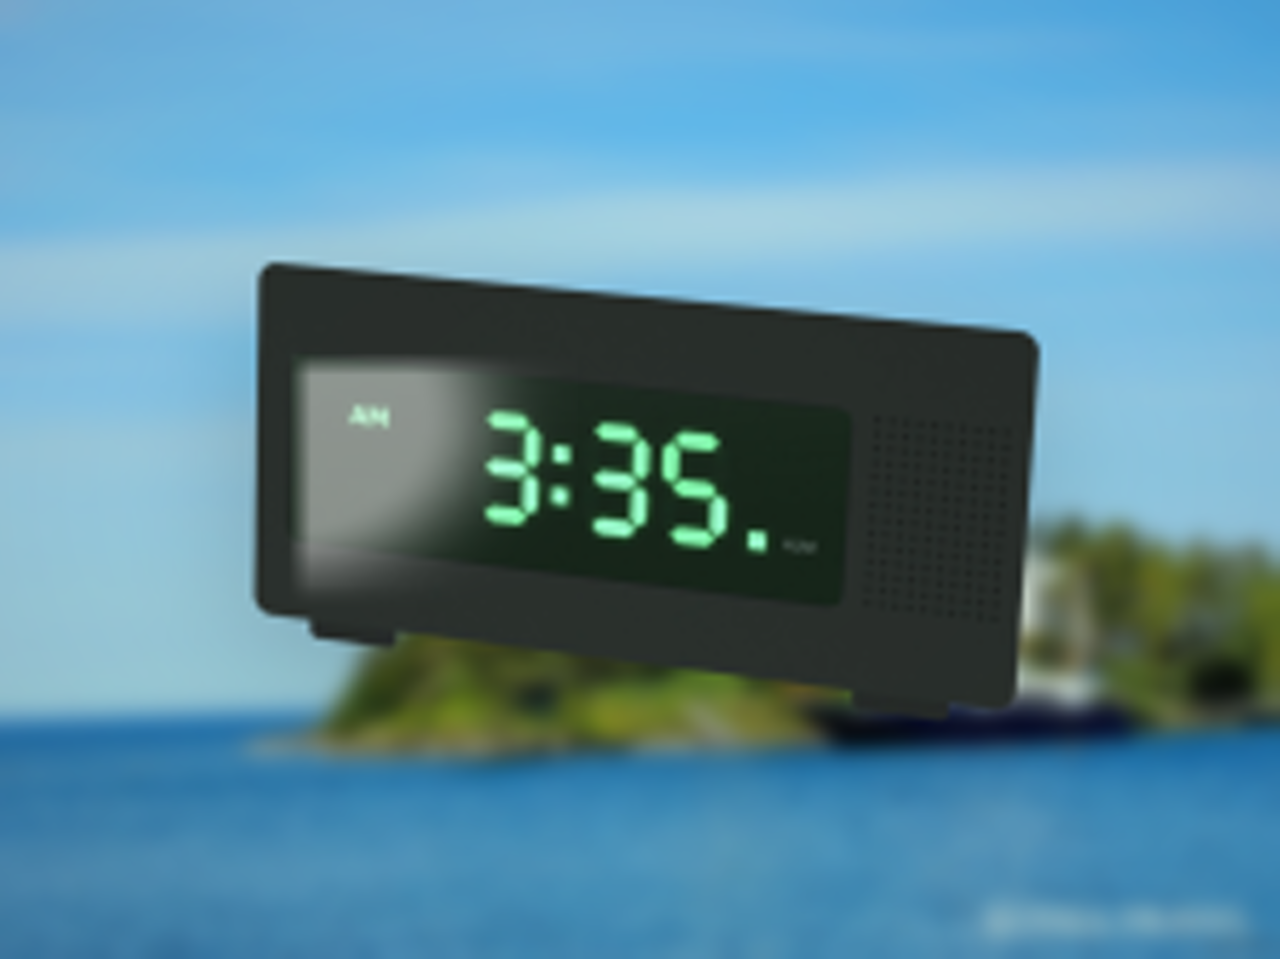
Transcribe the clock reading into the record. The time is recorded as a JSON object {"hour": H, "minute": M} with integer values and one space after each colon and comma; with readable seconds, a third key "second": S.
{"hour": 3, "minute": 35}
